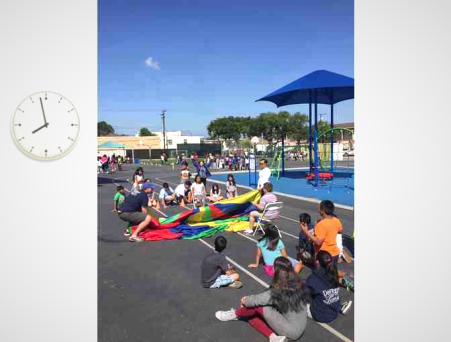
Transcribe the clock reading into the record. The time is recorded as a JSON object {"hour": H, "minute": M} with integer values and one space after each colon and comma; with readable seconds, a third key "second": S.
{"hour": 7, "minute": 58}
